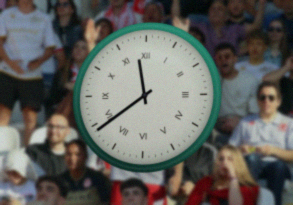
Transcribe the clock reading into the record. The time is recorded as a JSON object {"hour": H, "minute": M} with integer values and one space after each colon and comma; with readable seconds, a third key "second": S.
{"hour": 11, "minute": 39}
